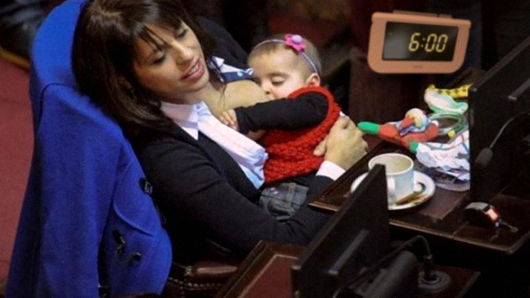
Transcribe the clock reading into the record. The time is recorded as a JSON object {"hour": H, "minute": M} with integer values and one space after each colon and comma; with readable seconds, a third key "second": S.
{"hour": 6, "minute": 0}
